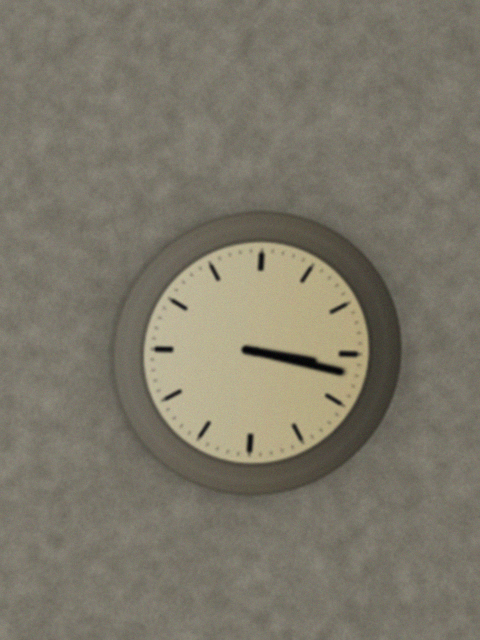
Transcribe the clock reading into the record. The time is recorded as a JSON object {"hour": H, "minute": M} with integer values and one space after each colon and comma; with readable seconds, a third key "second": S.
{"hour": 3, "minute": 17}
